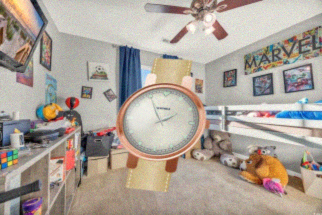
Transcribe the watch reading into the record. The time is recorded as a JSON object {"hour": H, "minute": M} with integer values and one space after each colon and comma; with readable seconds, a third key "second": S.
{"hour": 1, "minute": 55}
